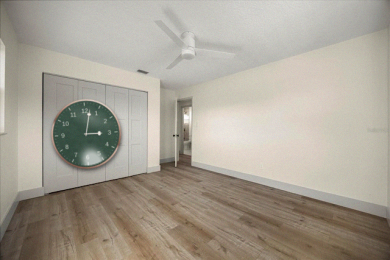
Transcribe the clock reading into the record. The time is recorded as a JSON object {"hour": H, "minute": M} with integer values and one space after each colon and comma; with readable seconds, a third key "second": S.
{"hour": 3, "minute": 2}
